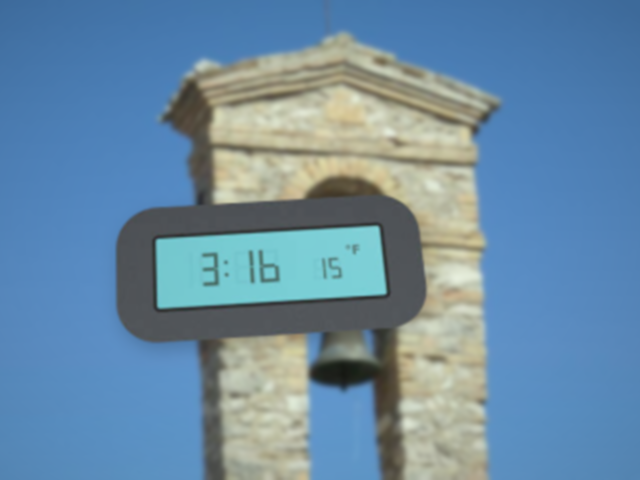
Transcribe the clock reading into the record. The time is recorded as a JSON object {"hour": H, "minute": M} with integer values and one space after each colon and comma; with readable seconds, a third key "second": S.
{"hour": 3, "minute": 16}
